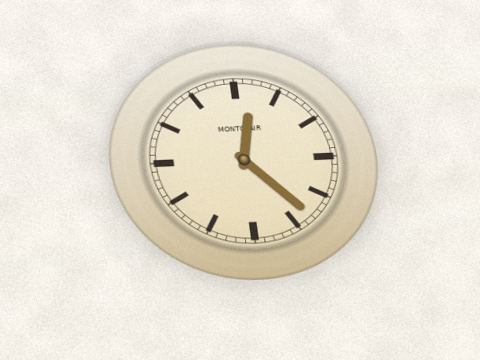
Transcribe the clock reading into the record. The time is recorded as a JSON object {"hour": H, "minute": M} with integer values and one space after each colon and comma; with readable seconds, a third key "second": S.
{"hour": 12, "minute": 23}
